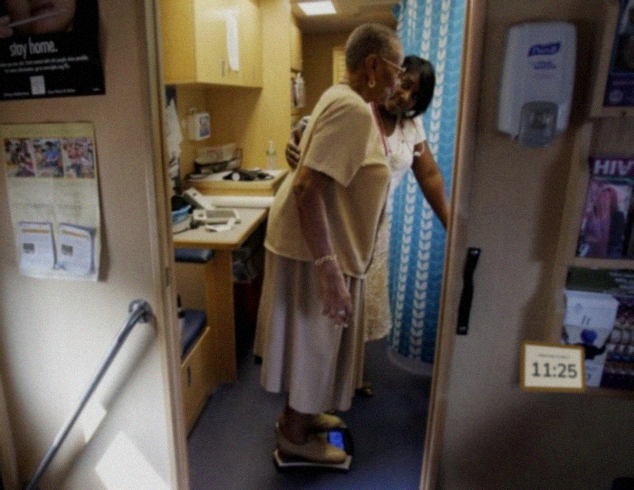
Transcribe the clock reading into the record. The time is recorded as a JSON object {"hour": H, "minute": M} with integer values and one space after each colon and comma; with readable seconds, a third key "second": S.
{"hour": 11, "minute": 25}
